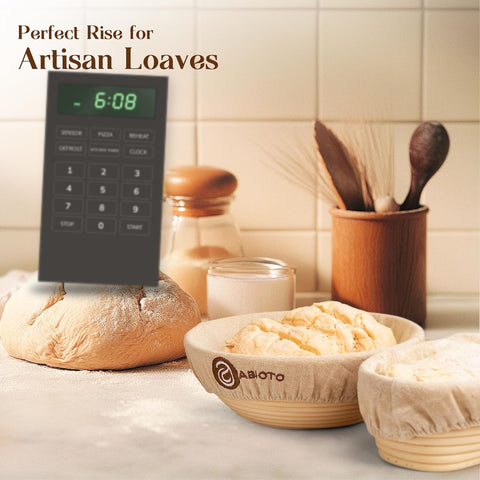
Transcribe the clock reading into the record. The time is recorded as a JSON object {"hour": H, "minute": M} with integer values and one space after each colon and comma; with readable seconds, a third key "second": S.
{"hour": 6, "minute": 8}
